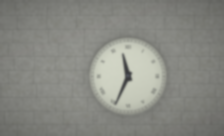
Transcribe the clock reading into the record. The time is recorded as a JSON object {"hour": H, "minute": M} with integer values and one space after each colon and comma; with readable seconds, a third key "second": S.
{"hour": 11, "minute": 34}
